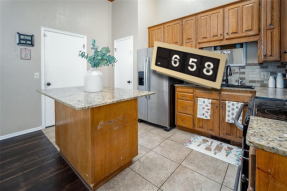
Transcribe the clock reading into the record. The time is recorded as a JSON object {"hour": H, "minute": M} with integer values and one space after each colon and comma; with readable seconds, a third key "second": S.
{"hour": 6, "minute": 58}
